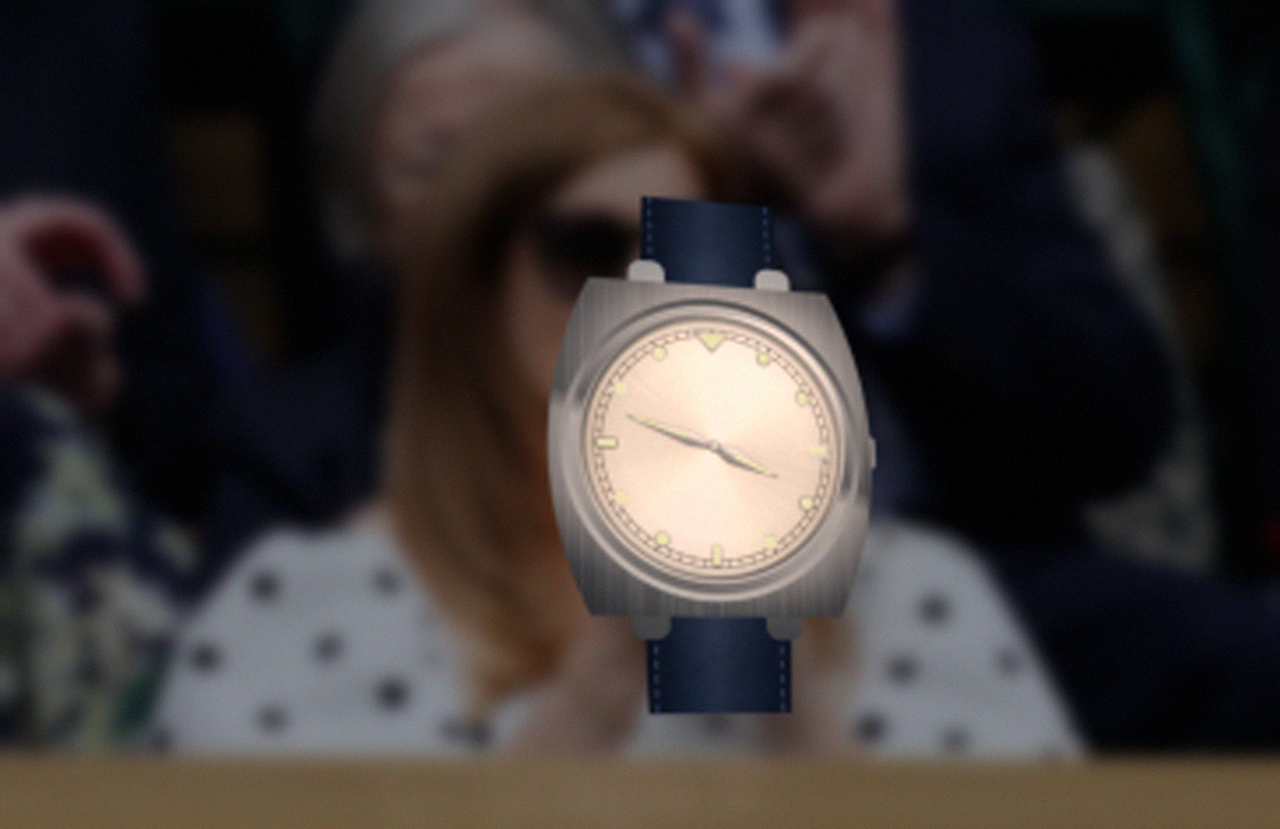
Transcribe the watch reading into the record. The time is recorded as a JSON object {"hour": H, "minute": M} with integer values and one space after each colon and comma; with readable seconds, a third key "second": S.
{"hour": 3, "minute": 48}
